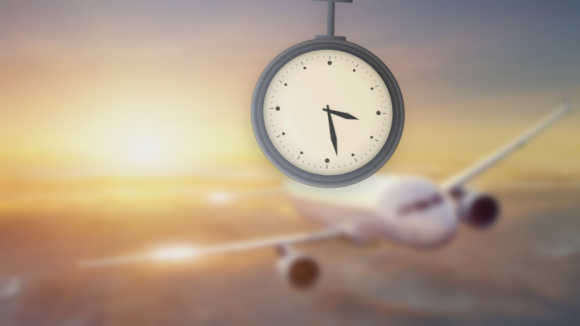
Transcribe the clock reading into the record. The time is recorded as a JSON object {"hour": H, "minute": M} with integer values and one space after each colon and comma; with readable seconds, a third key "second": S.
{"hour": 3, "minute": 28}
